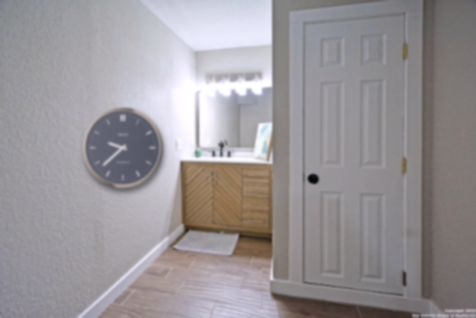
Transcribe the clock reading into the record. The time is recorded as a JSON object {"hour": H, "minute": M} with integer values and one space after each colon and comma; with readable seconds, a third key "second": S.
{"hour": 9, "minute": 38}
